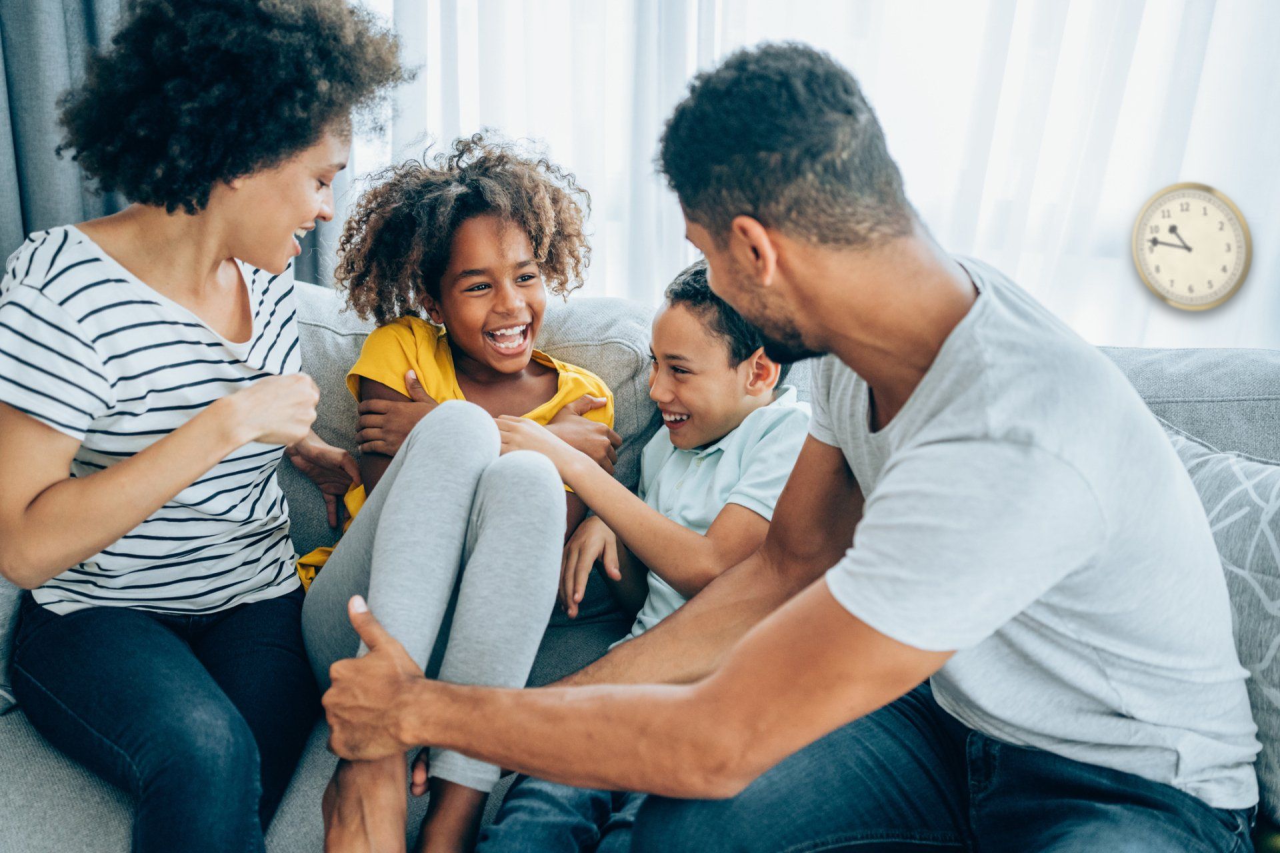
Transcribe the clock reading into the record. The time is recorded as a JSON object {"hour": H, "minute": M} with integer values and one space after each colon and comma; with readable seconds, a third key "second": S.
{"hour": 10, "minute": 47}
